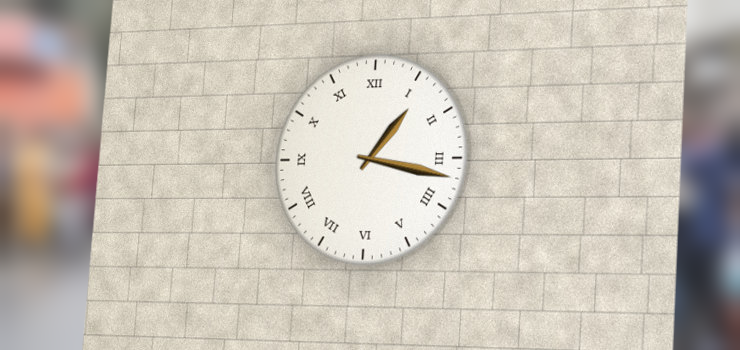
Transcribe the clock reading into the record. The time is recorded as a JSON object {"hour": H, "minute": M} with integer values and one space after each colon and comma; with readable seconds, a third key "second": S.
{"hour": 1, "minute": 17}
